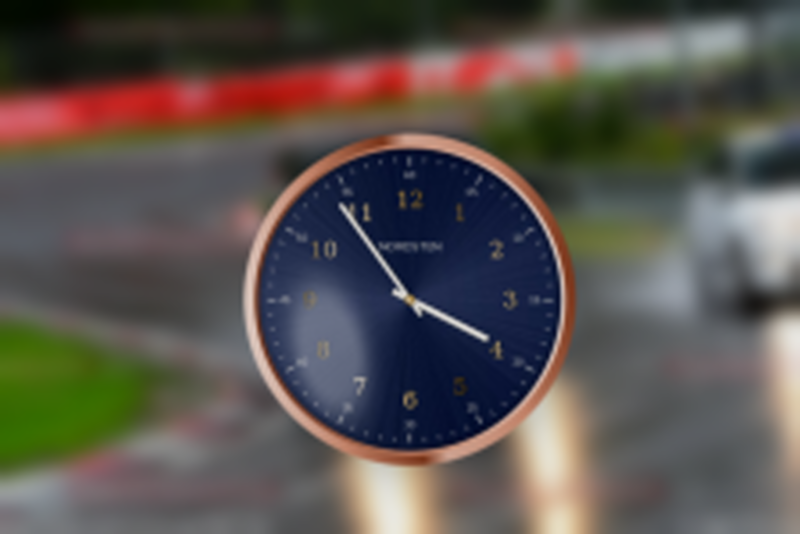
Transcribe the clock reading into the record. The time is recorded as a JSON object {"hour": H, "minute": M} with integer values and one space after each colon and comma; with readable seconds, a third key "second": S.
{"hour": 3, "minute": 54}
